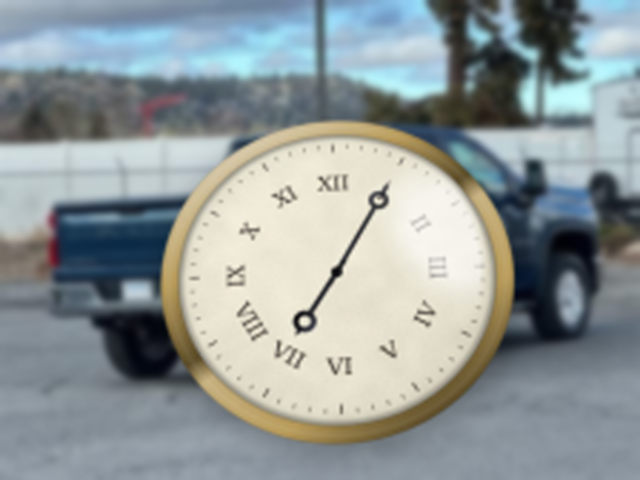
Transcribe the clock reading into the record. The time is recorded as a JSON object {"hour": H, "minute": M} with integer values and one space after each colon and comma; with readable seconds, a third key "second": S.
{"hour": 7, "minute": 5}
